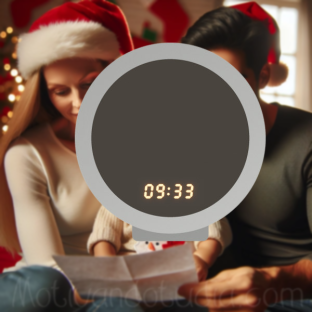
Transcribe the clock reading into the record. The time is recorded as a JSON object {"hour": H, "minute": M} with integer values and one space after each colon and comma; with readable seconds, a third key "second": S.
{"hour": 9, "minute": 33}
